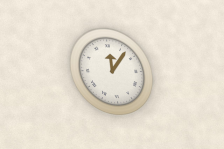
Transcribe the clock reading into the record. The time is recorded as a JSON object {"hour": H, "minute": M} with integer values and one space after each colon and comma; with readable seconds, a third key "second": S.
{"hour": 12, "minute": 7}
